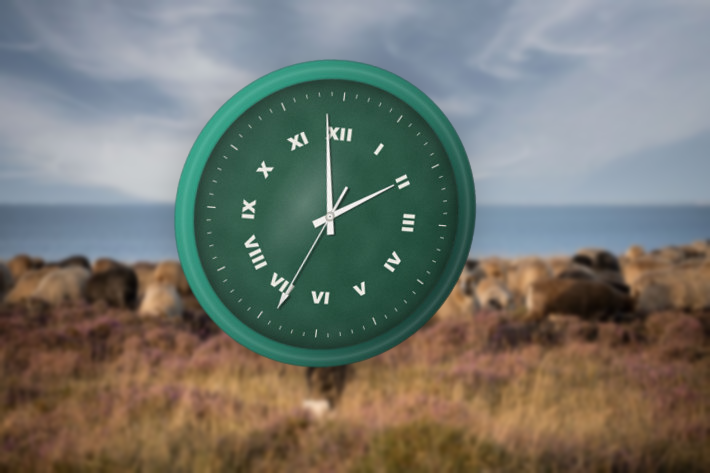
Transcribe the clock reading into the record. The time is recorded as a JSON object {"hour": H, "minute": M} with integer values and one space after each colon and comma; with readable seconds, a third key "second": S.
{"hour": 1, "minute": 58, "second": 34}
